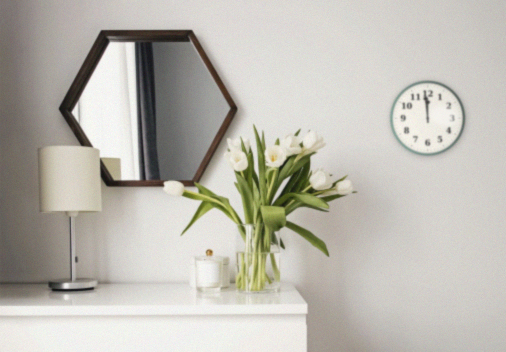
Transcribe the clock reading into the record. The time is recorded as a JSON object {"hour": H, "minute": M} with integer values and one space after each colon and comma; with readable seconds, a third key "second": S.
{"hour": 11, "minute": 59}
